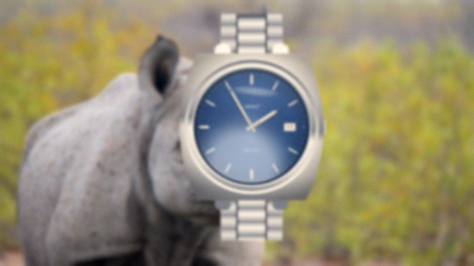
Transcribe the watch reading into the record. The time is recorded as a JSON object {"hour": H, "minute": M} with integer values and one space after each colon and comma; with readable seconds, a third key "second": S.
{"hour": 1, "minute": 55}
